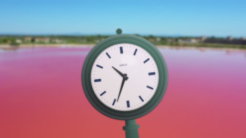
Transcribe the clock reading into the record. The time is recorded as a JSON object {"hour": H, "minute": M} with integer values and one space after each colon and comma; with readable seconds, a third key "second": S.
{"hour": 10, "minute": 34}
